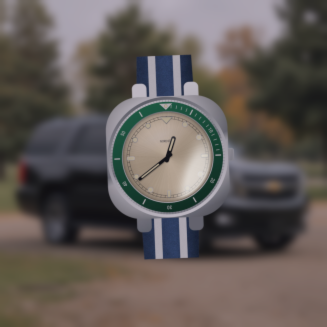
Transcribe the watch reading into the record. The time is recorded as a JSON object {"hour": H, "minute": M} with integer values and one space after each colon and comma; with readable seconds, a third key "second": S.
{"hour": 12, "minute": 39}
